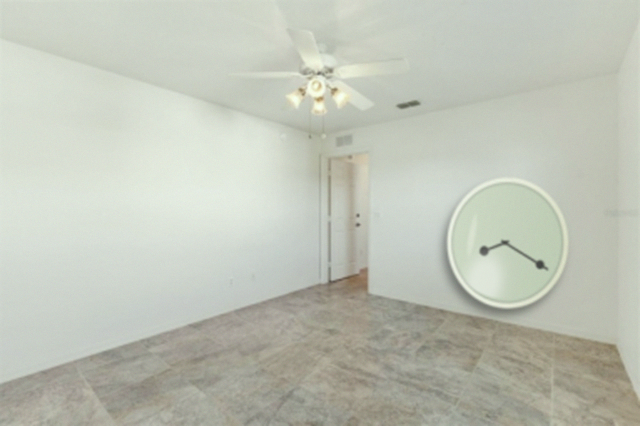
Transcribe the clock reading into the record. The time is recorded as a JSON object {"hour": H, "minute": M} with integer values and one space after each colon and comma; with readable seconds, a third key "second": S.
{"hour": 8, "minute": 20}
